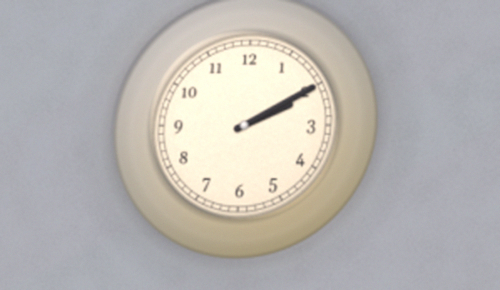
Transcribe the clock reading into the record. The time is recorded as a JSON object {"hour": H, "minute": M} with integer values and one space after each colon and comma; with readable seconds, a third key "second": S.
{"hour": 2, "minute": 10}
